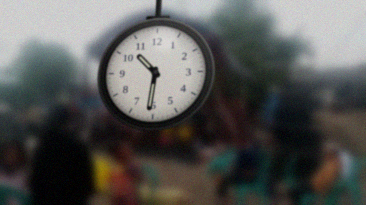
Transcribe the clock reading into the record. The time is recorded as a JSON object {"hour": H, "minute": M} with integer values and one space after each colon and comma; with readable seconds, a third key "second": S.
{"hour": 10, "minute": 31}
